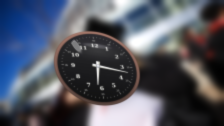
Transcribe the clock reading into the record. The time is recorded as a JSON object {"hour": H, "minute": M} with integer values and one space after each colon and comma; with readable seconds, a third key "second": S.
{"hour": 6, "minute": 17}
